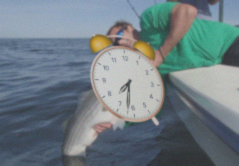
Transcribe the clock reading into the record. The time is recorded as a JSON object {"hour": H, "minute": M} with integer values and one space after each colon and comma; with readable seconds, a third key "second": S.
{"hour": 7, "minute": 32}
